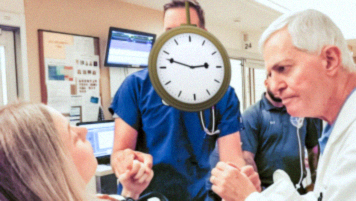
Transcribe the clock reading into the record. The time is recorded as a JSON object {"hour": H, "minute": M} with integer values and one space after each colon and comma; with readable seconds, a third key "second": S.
{"hour": 2, "minute": 48}
